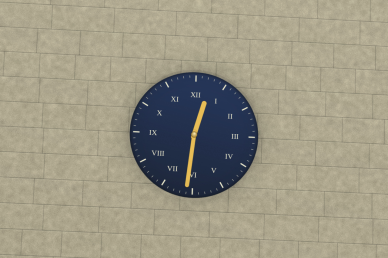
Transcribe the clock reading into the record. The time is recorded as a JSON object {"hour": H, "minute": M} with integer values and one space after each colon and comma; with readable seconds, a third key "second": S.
{"hour": 12, "minute": 31}
